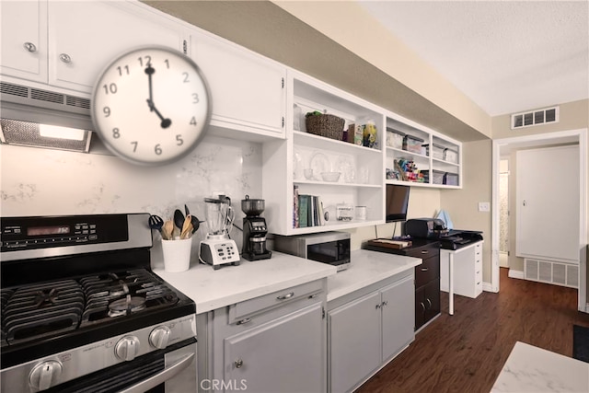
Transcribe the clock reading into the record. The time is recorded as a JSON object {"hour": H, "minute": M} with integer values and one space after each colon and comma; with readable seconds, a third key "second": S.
{"hour": 5, "minute": 1}
